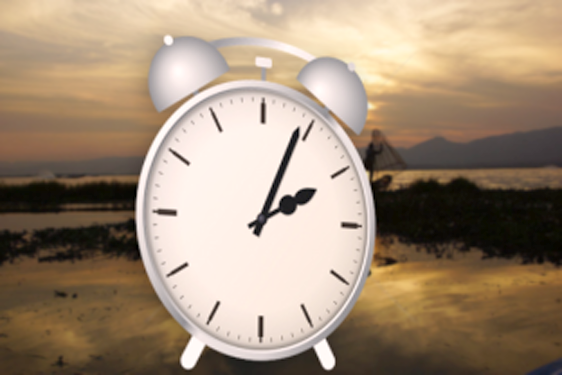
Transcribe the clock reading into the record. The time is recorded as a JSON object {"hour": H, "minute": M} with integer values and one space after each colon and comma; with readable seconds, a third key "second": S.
{"hour": 2, "minute": 4}
